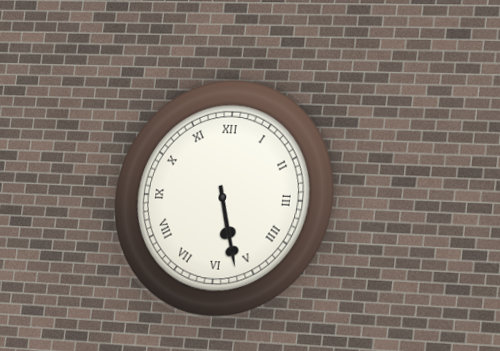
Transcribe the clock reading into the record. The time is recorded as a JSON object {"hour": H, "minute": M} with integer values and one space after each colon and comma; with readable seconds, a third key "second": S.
{"hour": 5, "minute": 27}
